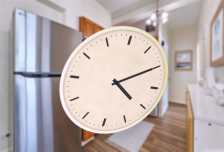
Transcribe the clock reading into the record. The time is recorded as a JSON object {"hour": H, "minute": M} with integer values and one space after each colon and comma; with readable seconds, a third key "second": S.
{"hour": 4, "minute": 10}
